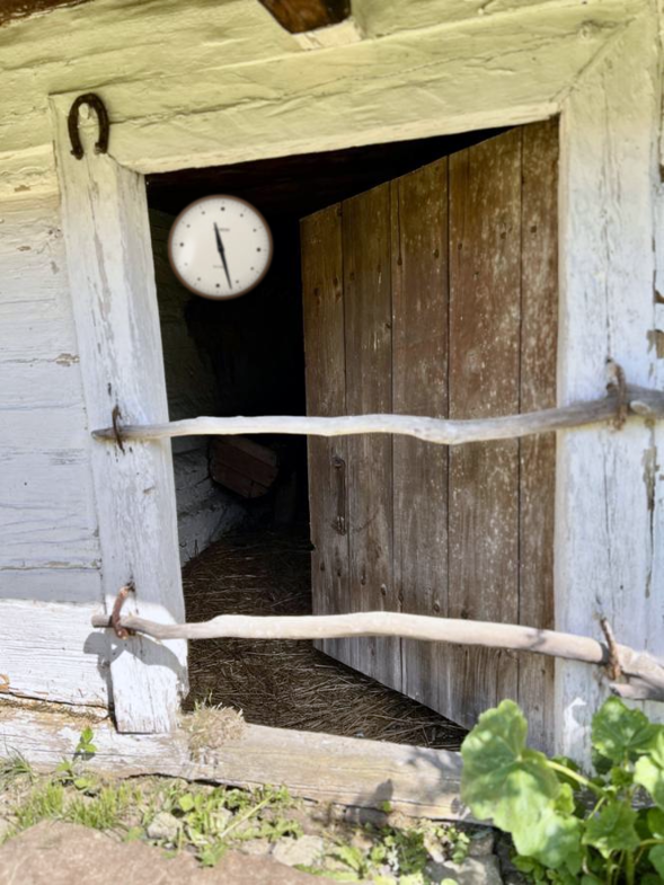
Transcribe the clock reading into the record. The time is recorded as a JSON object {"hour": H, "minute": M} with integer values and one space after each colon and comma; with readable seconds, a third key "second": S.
{"hour": 11, "minute": 27}
